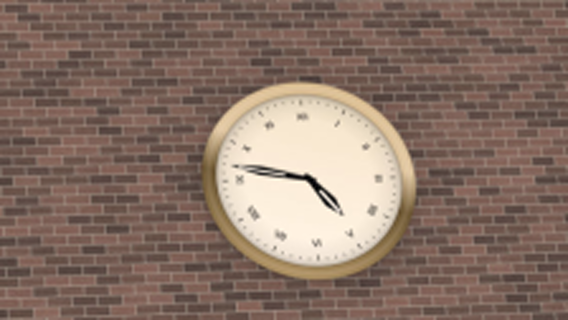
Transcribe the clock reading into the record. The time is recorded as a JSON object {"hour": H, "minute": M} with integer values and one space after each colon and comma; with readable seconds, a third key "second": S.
{"hour": 4, "minute": 47}
